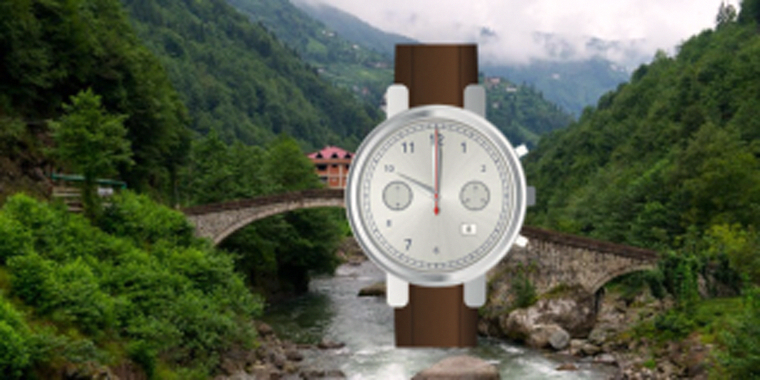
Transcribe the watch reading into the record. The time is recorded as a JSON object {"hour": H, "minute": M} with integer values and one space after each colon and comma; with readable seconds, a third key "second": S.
{"hour": 10, "minute": 0}
